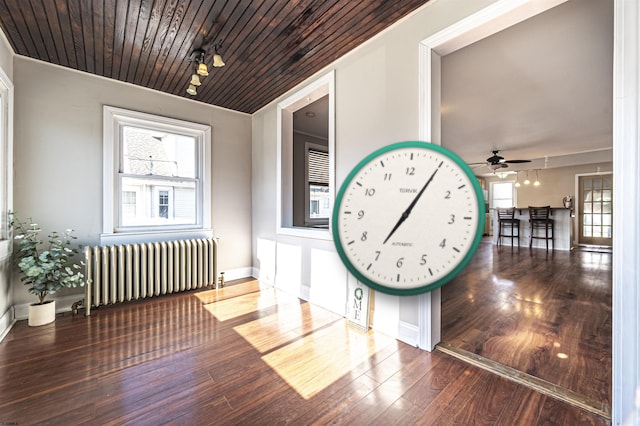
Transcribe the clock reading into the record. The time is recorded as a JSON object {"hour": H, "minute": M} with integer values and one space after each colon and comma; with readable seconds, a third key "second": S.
{"hour": 7, "minute": 5}
